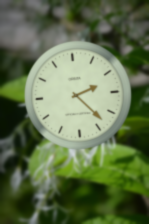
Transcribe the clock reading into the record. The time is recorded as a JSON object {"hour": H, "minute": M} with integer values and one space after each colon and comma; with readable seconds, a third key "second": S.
{"hour": 2, "minute": 23}
